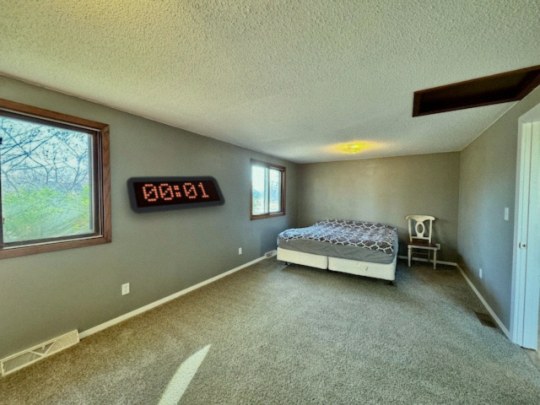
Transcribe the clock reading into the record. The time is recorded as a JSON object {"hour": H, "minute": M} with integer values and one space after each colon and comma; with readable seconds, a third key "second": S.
{"hour": 0, "minute": 1}
